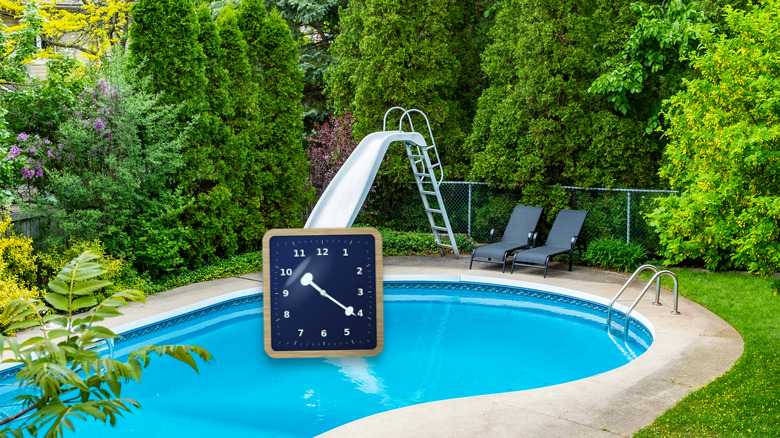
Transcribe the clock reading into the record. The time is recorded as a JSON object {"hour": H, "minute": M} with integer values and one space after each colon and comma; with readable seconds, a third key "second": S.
{"hour": 10, "minute": 21}
